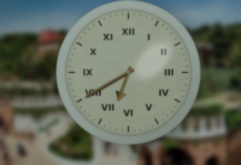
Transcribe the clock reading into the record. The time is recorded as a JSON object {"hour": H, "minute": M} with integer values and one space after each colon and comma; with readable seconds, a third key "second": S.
{"hour": 6, "minute": 40}
